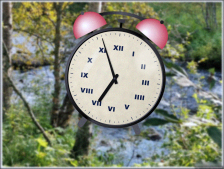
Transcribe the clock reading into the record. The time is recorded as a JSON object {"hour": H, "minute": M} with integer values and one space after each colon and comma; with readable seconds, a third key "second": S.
{"hour": 6, "minute": 56}
